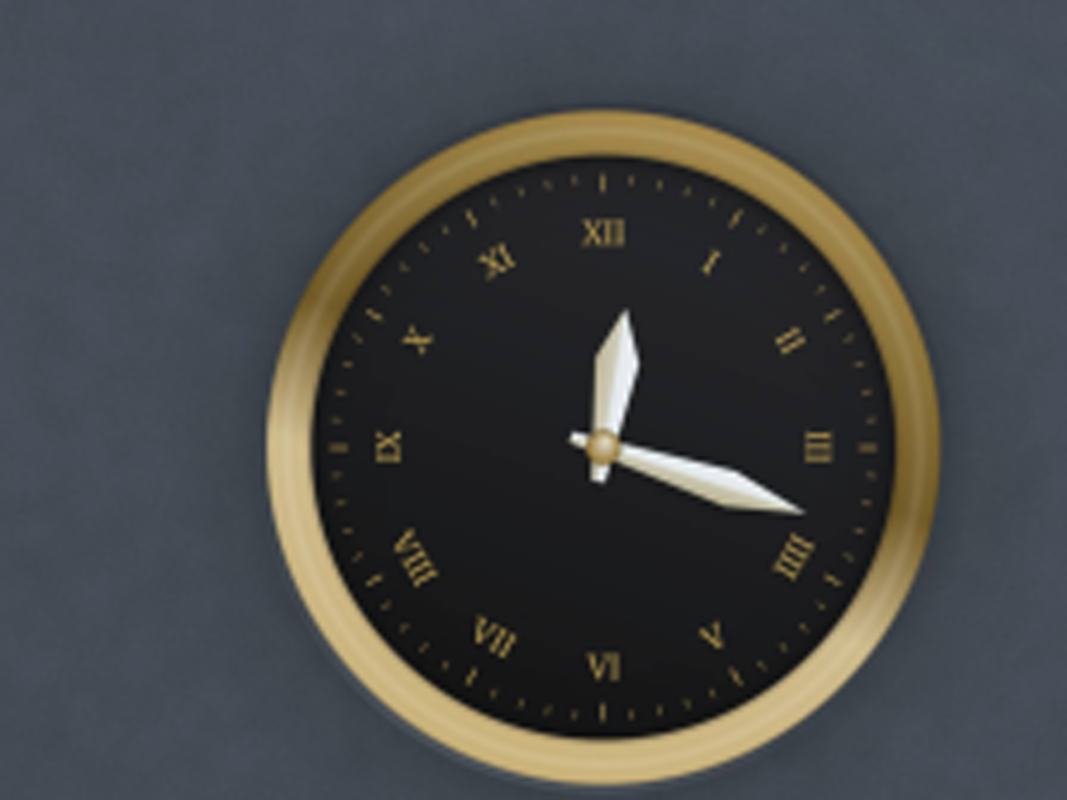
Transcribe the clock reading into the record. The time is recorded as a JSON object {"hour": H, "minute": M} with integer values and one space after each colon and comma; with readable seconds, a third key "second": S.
{"hour": 12, "minute": 18}
